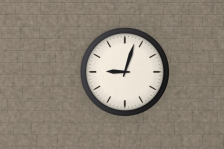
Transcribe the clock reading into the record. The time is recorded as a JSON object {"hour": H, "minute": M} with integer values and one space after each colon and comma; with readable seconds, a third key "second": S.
{"hour": 9, "minute": 3}
